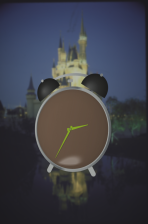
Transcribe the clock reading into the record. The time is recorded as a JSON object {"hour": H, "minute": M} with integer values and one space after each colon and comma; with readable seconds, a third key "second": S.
{"hour": 2, "minute": 35}
